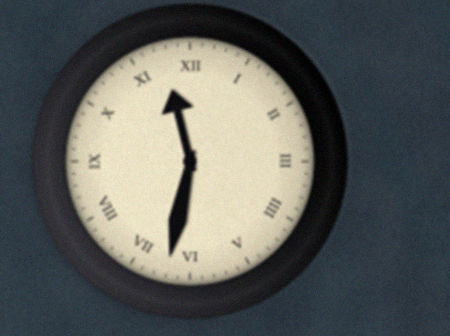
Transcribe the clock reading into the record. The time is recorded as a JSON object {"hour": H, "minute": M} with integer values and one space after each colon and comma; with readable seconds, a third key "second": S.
{"hour": 11, "minute": 32}
